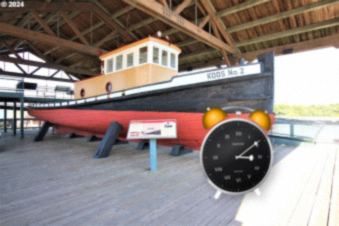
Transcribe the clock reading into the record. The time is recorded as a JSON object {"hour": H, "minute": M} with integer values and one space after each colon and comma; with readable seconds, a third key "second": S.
{"hour": 3, "minute": 9}
